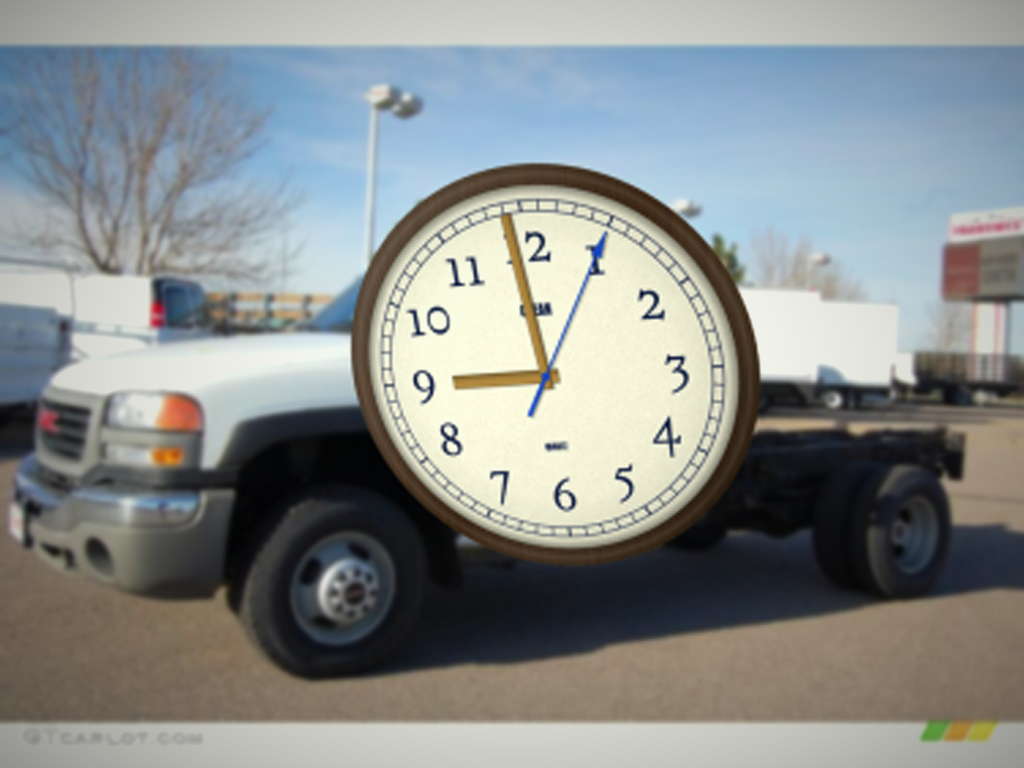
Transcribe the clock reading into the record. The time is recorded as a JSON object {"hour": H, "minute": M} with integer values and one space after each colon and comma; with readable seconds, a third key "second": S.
{"hour": 8, "minute": 59, "second": 5}
